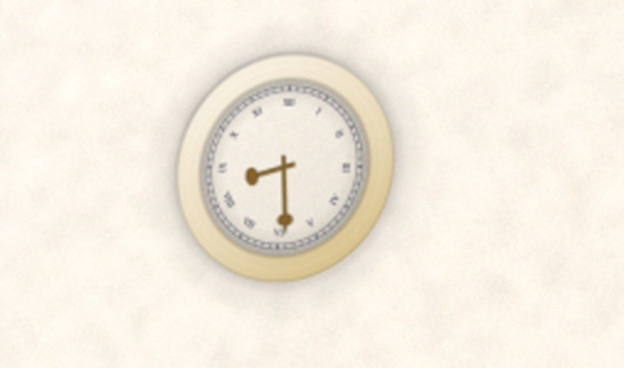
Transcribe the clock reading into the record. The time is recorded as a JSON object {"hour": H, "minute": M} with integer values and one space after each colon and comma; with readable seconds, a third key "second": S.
{"hour": 8, "minute": 29}
